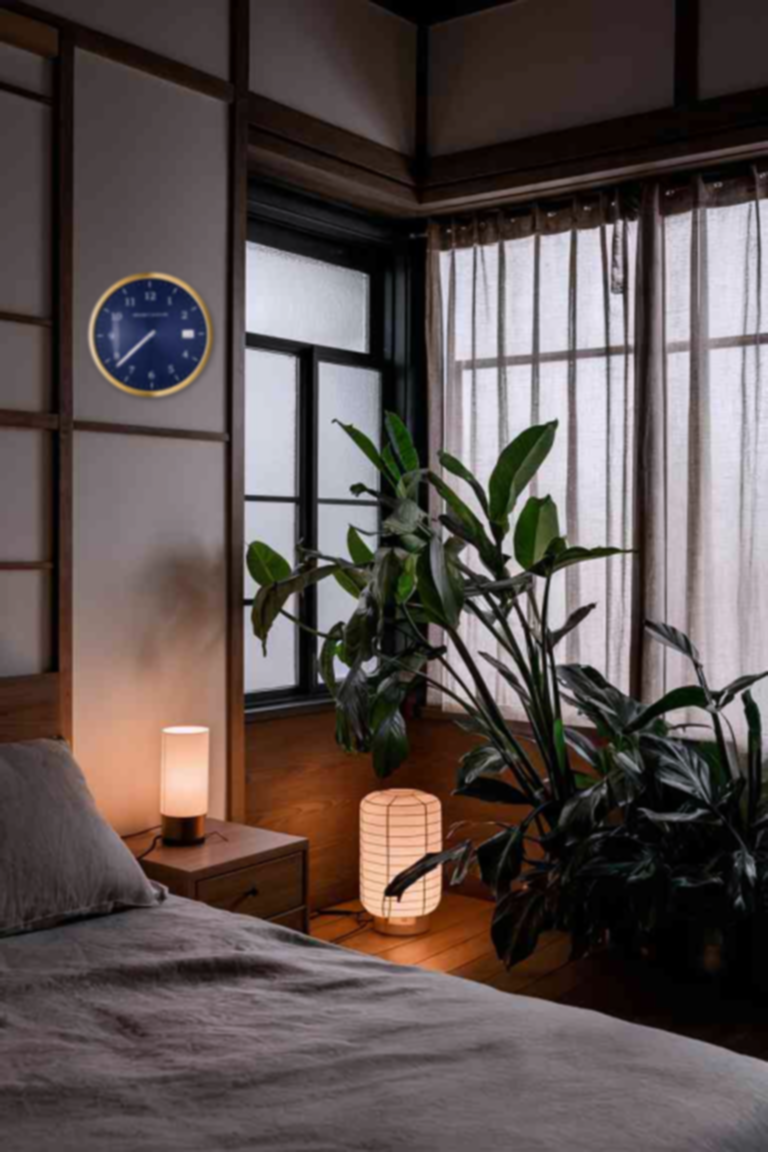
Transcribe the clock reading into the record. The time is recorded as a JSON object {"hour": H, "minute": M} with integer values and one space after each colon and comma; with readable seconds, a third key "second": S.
{"hour": 7, "minute": 38}
